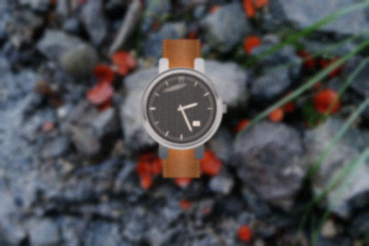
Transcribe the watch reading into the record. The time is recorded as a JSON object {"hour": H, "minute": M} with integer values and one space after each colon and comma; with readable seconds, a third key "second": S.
{"hour": 2, "minute": 26}
